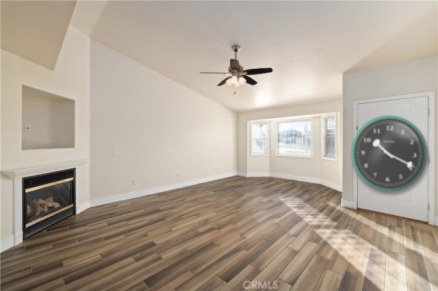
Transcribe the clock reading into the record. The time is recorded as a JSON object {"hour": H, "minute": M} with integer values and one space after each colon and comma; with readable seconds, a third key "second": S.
{"hour": 10, "minute": 19}
